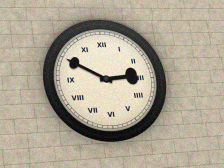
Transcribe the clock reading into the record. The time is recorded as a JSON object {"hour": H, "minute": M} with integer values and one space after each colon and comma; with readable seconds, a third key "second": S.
{"hour": 2, "minute": 50}
